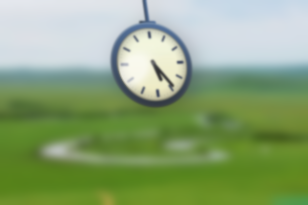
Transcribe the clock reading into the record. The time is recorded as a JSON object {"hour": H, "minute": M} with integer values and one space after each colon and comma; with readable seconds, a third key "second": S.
{"hour": 5, "minute": 24}
